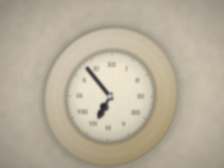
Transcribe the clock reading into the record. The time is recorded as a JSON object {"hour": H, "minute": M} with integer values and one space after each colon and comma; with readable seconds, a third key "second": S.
{"hour": 6, "minute": 53}
